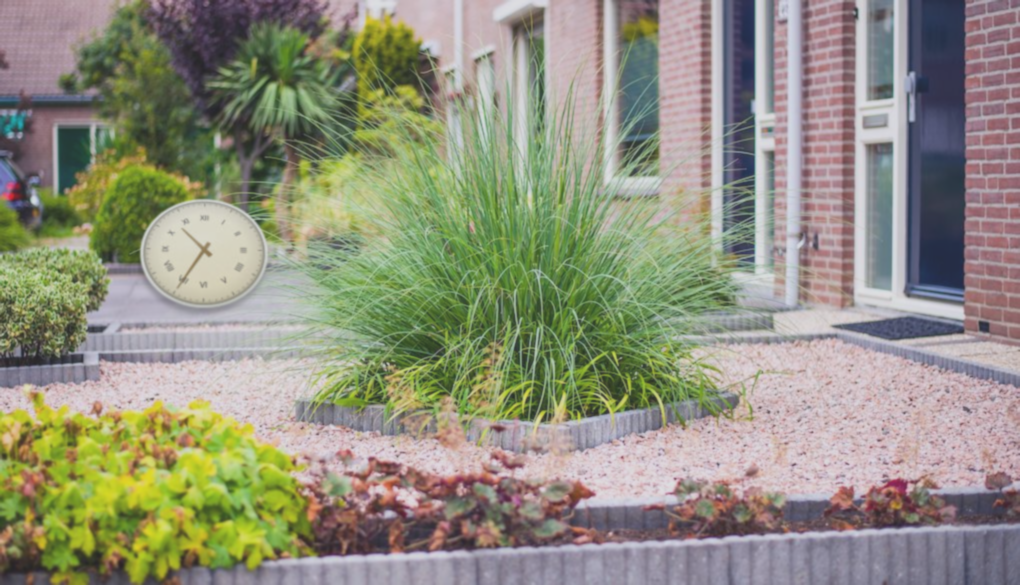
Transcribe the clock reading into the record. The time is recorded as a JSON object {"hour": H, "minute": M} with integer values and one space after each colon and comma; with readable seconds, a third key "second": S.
{"hour": 10, "minute": 35}
